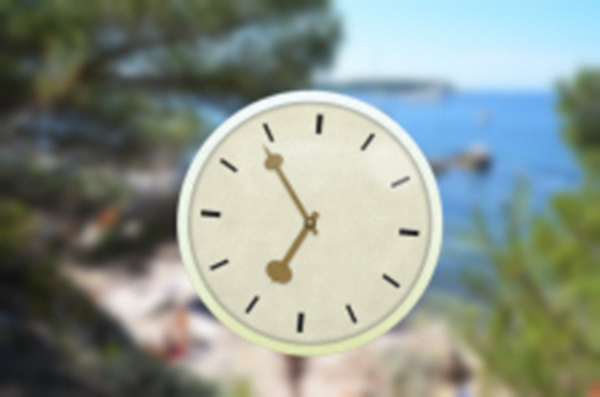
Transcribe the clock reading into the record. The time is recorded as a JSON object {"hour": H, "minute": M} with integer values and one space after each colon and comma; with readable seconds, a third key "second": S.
{"hour": 6, "minute": 54}
